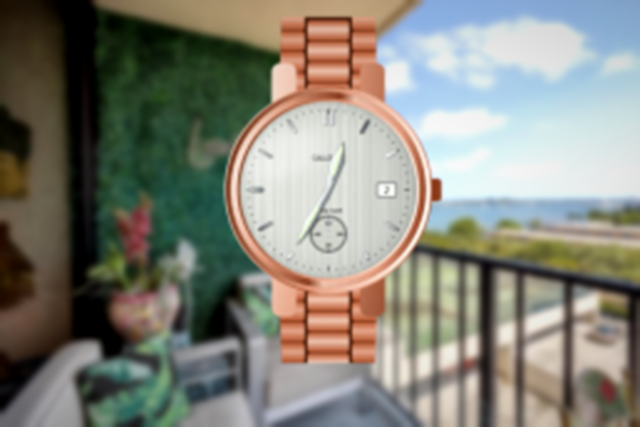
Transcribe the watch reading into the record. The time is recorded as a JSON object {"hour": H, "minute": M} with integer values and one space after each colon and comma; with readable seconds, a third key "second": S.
{"hour": 12, "minute": 35}
